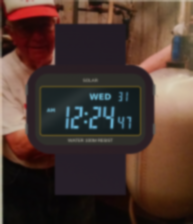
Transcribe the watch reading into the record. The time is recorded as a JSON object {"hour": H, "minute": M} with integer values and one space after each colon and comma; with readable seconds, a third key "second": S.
{"hour": 12, "minute": 24, "second": 47}
